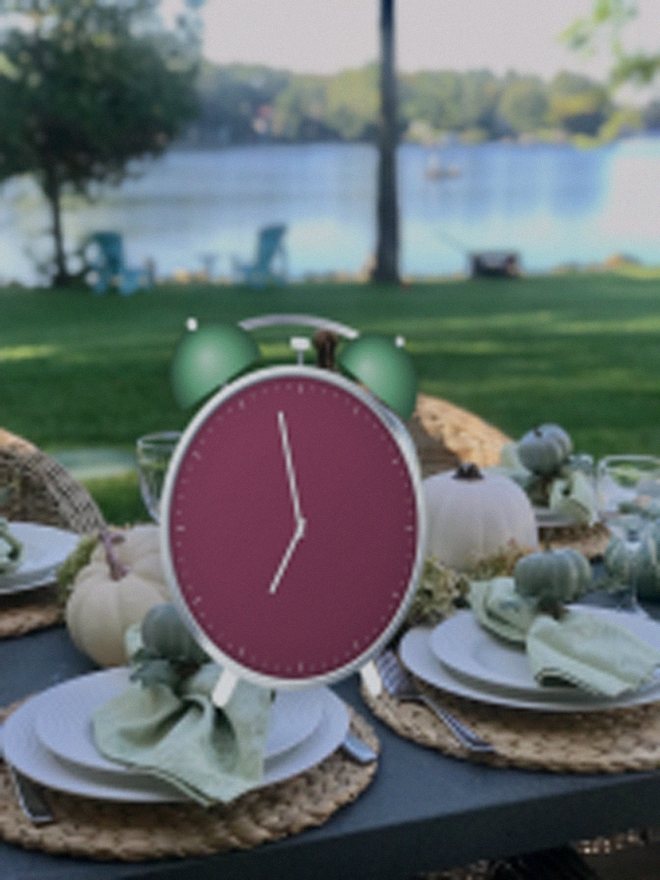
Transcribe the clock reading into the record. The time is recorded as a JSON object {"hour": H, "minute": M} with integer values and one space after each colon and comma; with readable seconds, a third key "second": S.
{"hour": 6, "minute": 58}
